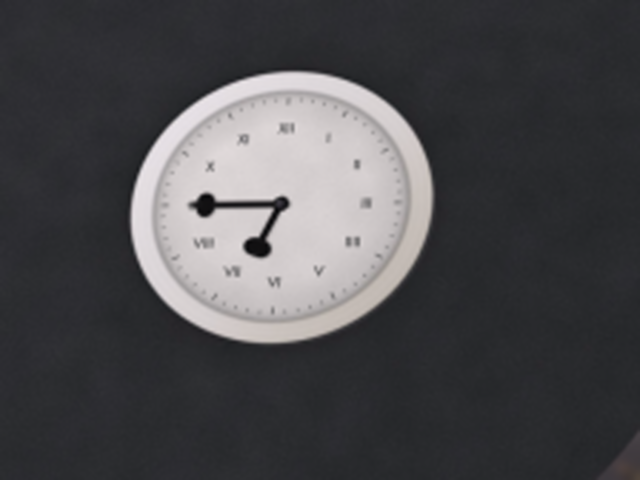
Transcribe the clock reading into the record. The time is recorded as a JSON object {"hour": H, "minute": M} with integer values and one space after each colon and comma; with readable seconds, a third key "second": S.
{"hour": 6, "minute": 45}
